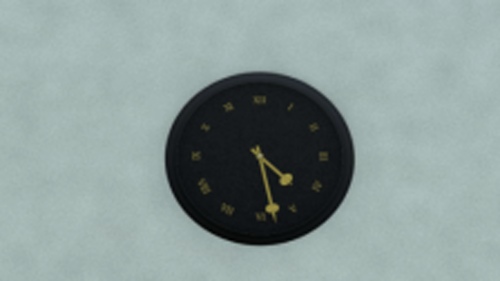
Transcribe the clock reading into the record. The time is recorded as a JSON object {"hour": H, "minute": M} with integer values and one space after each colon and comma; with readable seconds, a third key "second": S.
{"hour": 4, "minute": 28}
